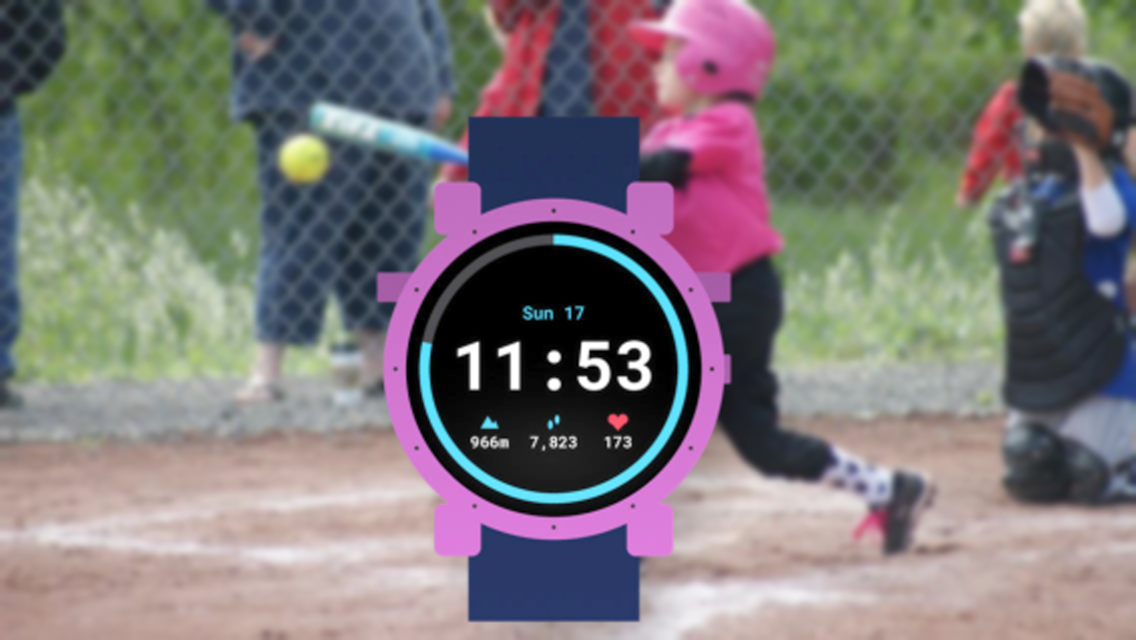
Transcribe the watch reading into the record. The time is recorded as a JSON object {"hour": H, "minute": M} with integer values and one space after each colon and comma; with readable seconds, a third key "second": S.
{"hour": 11, "minute": 53}
